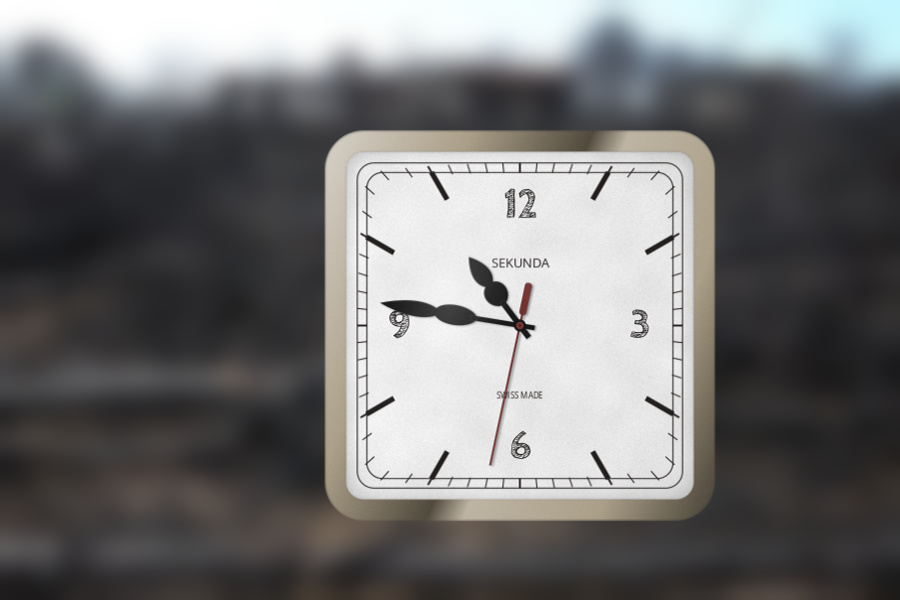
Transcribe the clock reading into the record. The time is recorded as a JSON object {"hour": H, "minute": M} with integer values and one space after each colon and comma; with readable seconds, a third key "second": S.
{"hour": 10, "minute": 46, "second": 32}
